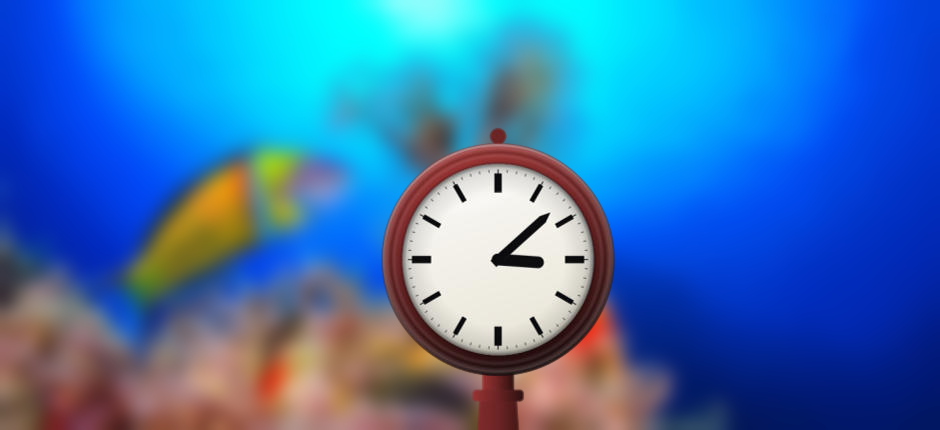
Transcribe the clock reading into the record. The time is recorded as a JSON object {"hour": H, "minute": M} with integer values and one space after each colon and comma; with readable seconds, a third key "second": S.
{"hour": 3, "minute": 8}
